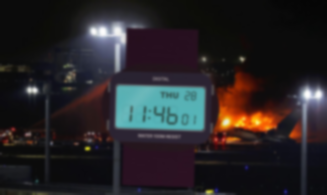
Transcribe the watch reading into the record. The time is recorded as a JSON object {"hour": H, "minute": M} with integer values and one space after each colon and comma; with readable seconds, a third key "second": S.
{"hour": 11, "minute": 46}
